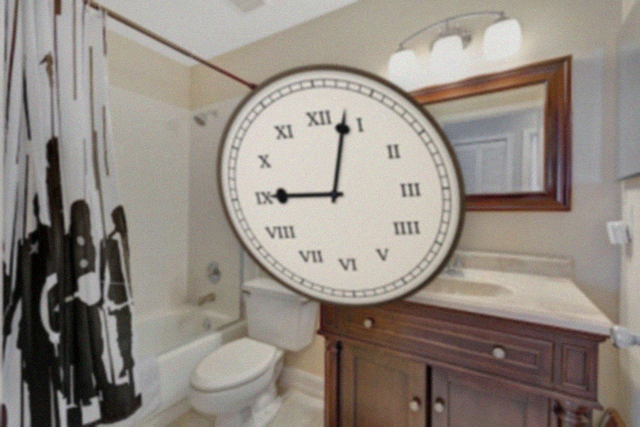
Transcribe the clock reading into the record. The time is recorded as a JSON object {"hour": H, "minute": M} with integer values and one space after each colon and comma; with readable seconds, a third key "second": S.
{"hour": 9, "minute": 3}
